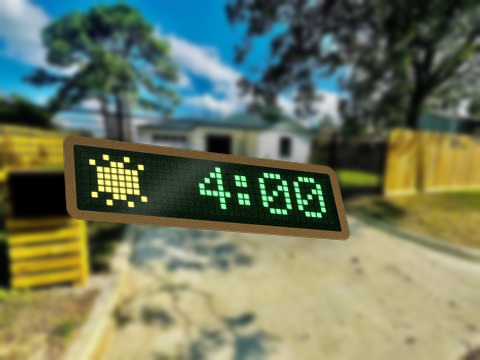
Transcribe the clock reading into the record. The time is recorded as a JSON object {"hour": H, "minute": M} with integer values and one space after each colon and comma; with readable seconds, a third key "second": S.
{"hour": 4, "minute": 0}
